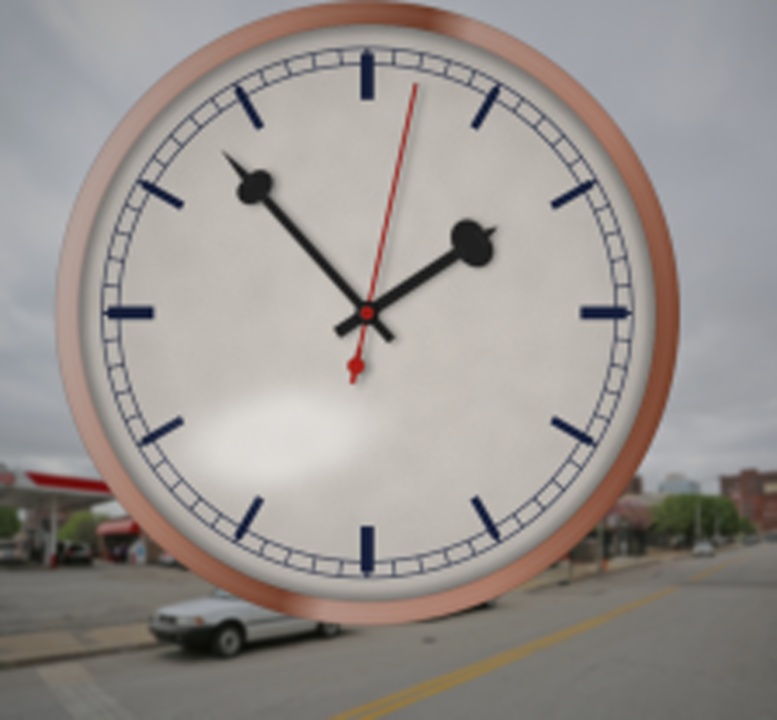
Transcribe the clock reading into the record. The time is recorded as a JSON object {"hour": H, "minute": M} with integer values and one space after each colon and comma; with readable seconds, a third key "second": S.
{"hour": 1, "minute": 53, "second": 2}
